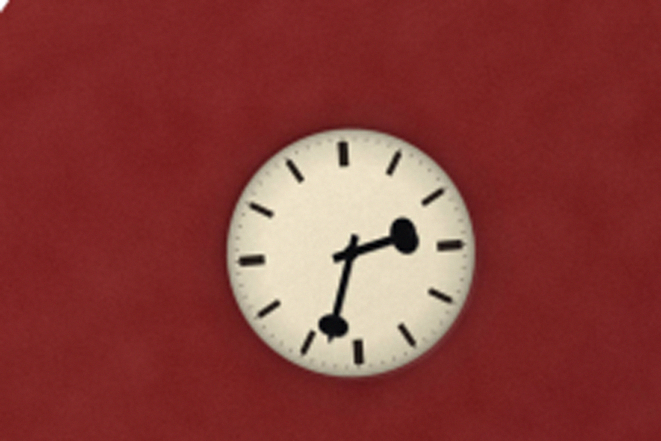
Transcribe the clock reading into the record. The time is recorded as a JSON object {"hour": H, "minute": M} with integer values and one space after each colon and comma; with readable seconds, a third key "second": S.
{"hour": 2, "minute": 33}
